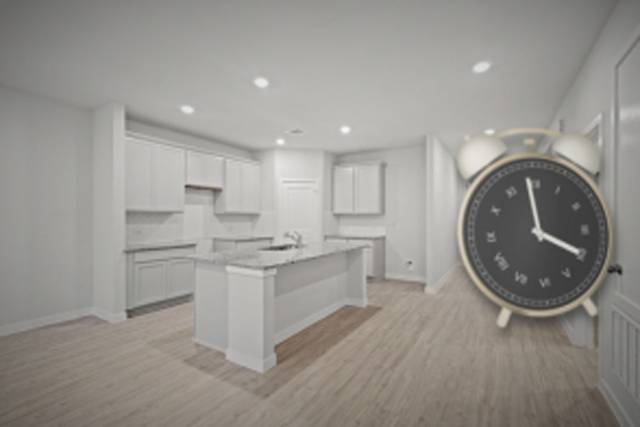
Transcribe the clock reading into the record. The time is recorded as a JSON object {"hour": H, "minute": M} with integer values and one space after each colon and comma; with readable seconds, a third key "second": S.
{"hour": 3, "minute": 59}
